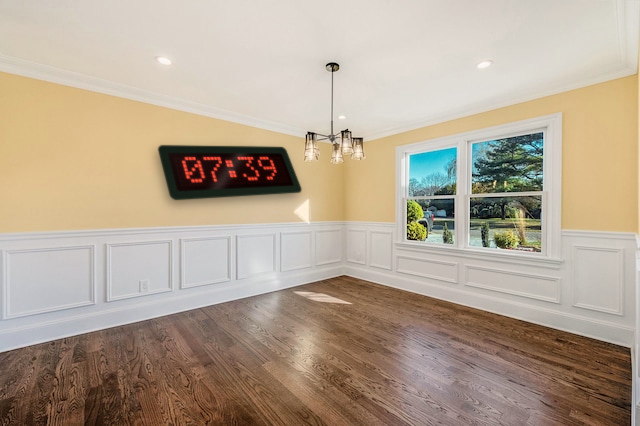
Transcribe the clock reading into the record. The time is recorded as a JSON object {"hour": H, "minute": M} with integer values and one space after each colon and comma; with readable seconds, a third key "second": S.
{"hour": 7, "minute": 39}
